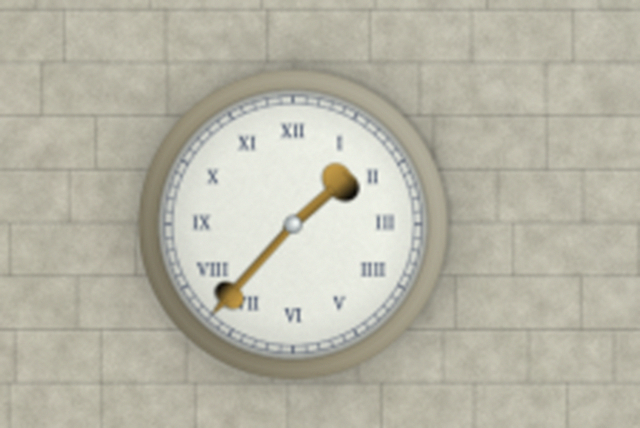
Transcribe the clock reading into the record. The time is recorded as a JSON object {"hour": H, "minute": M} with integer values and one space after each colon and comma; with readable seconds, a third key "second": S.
{"hour": 1, "minute": 37}
